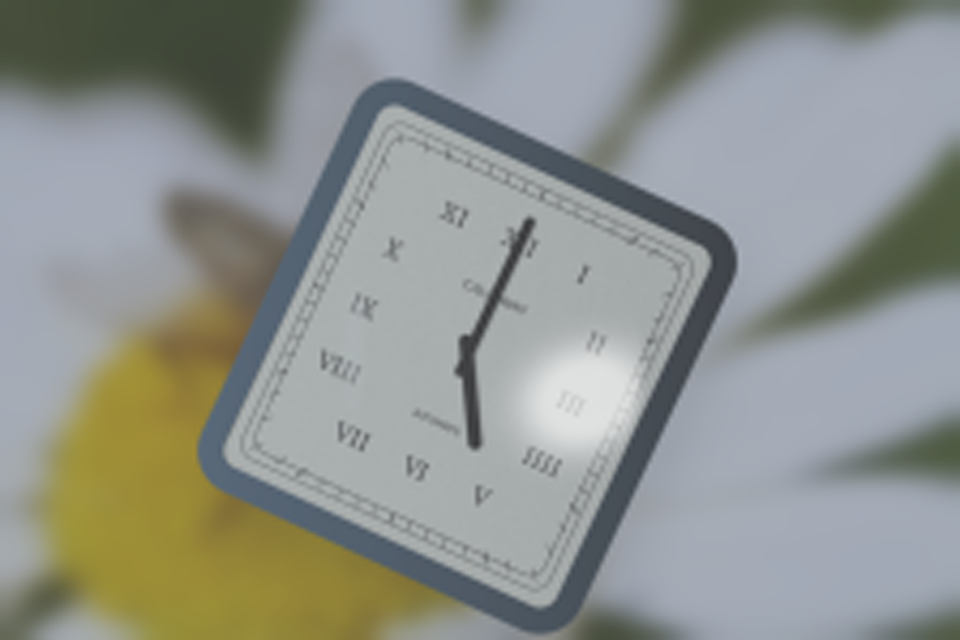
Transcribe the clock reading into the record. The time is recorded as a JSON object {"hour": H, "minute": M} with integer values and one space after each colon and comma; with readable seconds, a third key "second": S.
{"hour": 5, "minute": 0}
